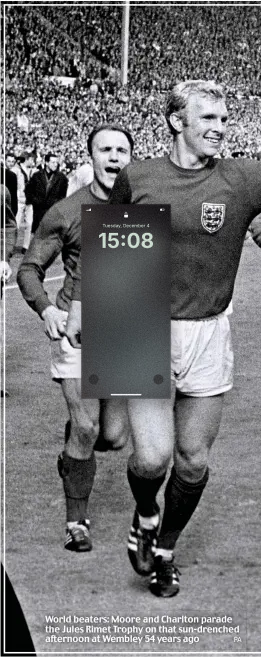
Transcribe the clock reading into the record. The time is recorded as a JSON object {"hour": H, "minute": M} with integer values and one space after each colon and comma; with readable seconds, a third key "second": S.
{"hour": 15, "minute": 8}
